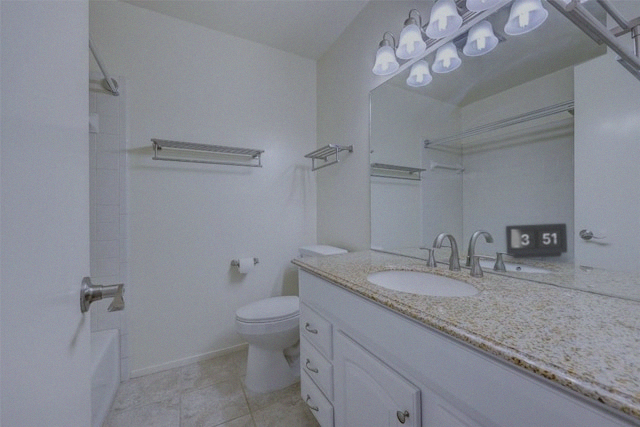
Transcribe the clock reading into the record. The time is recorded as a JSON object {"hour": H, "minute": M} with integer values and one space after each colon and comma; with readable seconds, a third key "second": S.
{"hour": 3, "minute": 51}
